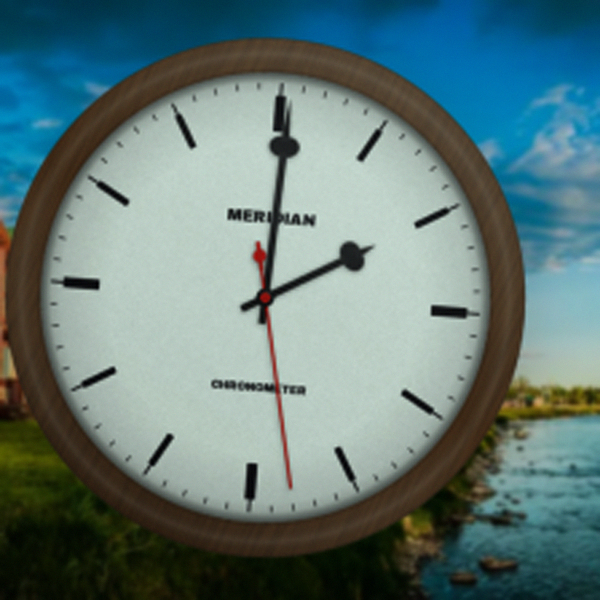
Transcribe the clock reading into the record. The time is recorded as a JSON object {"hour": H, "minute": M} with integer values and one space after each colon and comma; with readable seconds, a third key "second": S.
{"hour": 2, "minute": 0, "second": 28}
